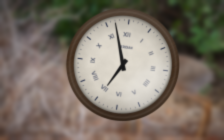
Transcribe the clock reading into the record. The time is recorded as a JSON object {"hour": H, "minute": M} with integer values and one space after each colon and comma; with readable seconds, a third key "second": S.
{"hour": 6, "minute": 57}
